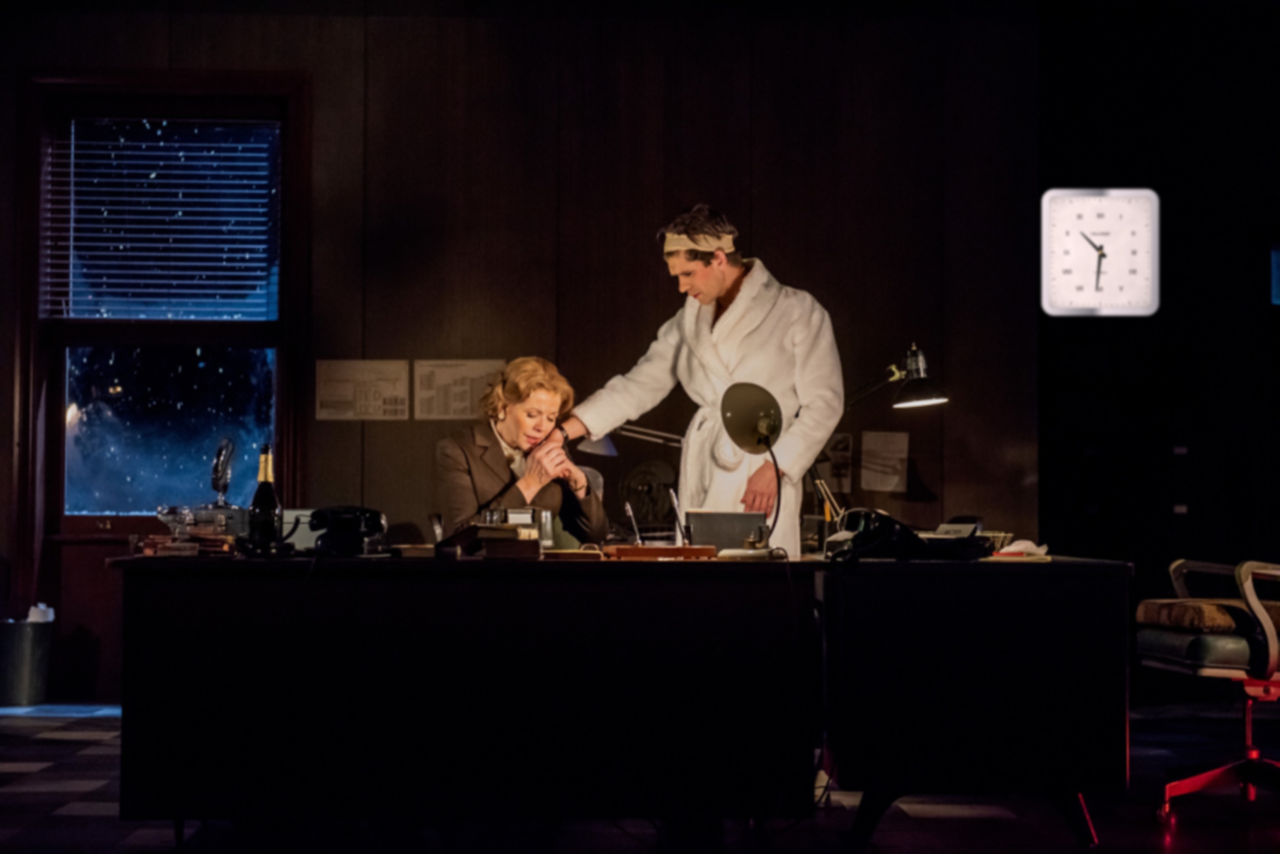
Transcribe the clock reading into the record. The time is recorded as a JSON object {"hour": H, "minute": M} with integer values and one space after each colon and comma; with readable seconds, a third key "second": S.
{"hour": 10, "minute": 31}
